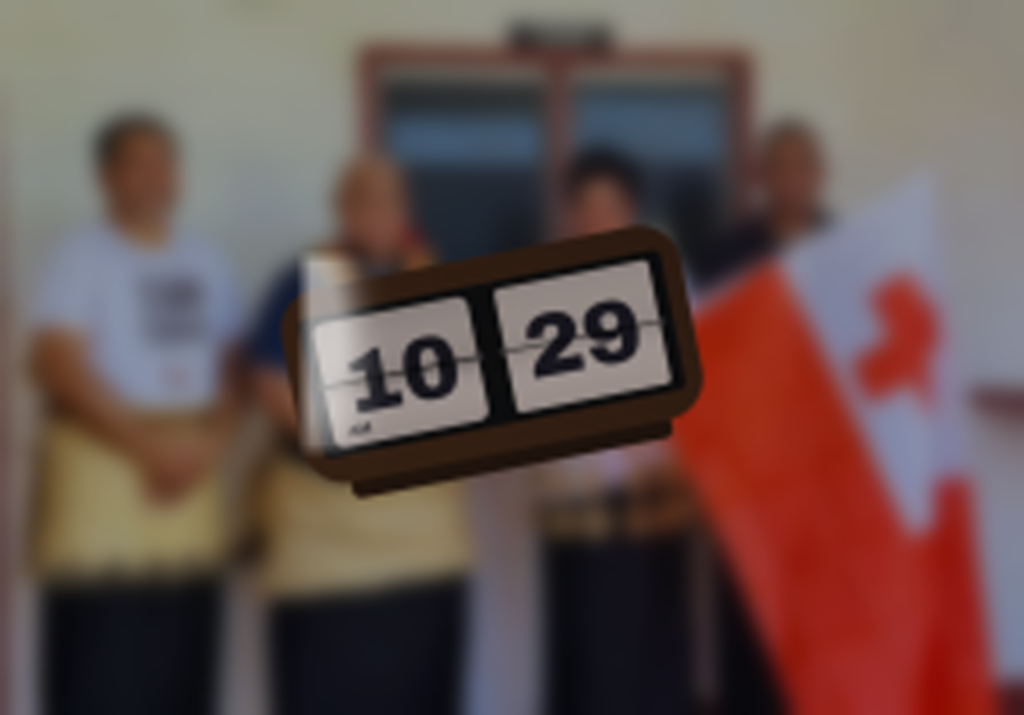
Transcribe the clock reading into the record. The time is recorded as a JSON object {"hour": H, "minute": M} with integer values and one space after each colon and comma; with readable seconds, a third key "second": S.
{"hour": 10, "minute": 29}
